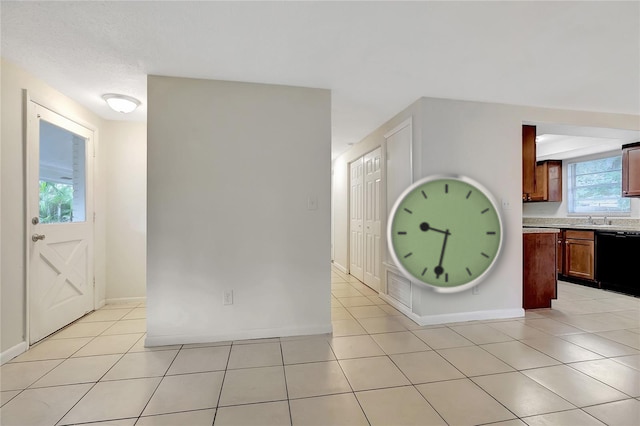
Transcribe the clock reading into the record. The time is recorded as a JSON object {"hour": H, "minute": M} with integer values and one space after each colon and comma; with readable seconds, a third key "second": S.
{"hour": 9, "minute": 32}
